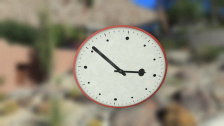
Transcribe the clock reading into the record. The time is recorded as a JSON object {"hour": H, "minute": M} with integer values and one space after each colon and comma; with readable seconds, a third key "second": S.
{"hour": 2, "minute": 51}
